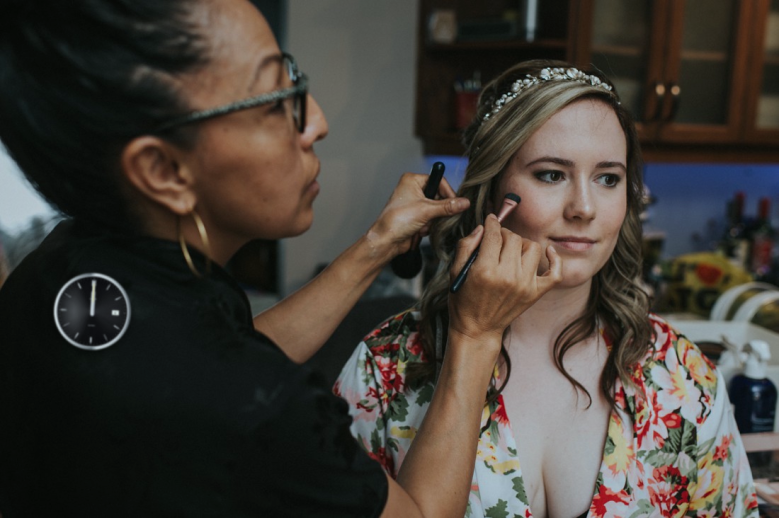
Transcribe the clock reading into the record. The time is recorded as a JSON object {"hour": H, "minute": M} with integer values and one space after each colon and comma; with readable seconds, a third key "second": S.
{"hour": 12, "minute": 0}
